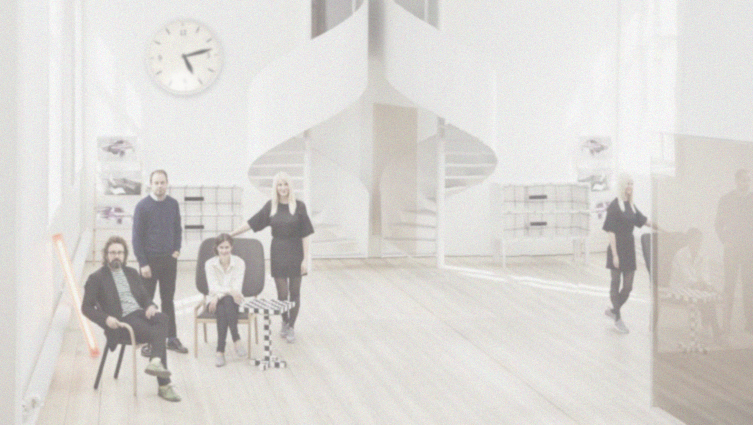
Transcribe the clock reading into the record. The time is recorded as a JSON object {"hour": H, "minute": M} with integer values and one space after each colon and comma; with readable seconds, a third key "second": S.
{"hour": 5, "minute": 13}
